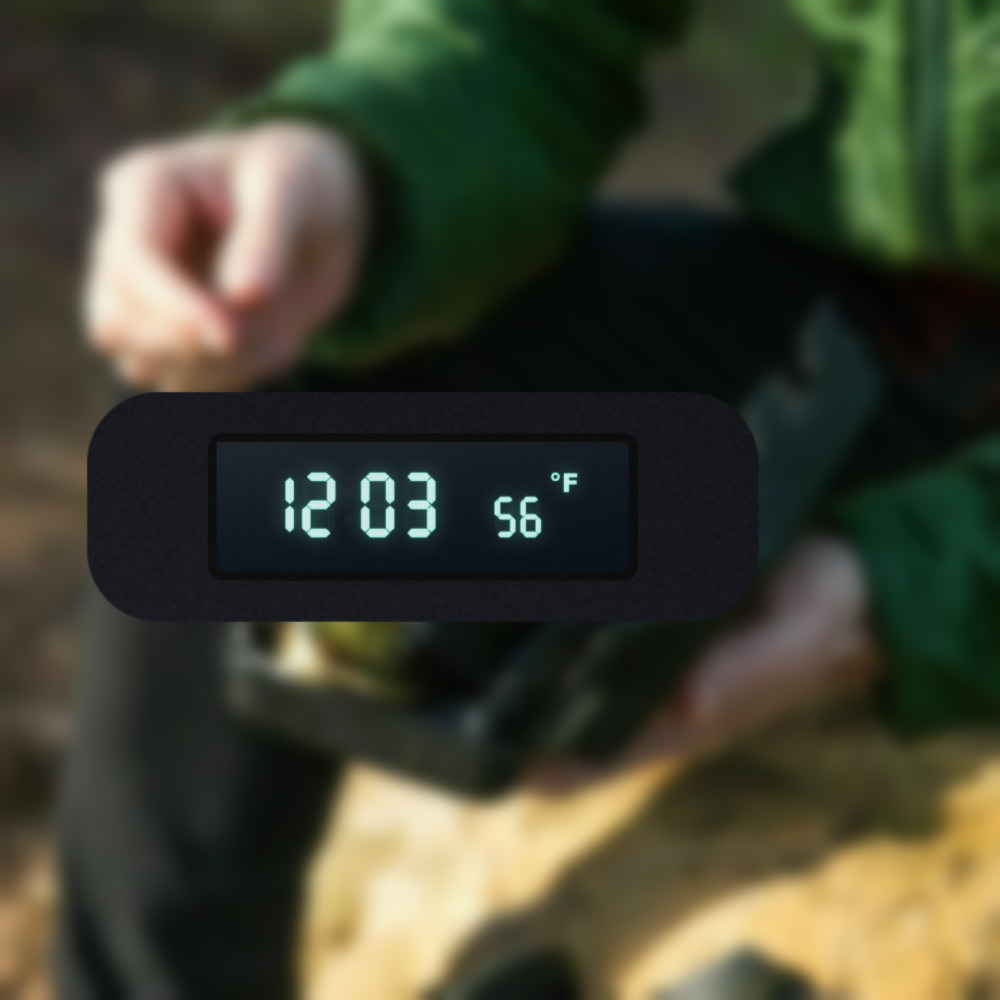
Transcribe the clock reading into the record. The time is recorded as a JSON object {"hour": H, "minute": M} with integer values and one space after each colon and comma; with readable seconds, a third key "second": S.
{"hour": 12, "minute": 3}
